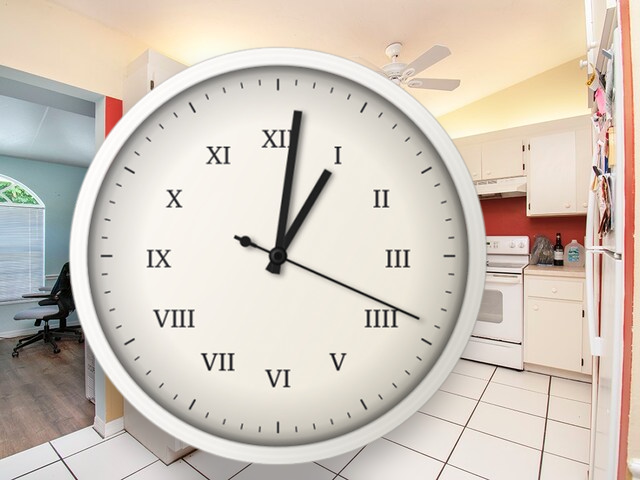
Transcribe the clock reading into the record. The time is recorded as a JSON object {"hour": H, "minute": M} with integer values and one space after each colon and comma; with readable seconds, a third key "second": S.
{"hour": 1, "minute": 1, "second": 19}
